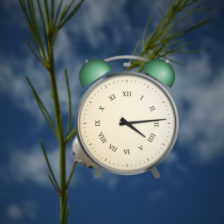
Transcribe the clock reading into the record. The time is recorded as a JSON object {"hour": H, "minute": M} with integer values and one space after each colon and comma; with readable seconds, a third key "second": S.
{"hour": 4, "minute": 14}
